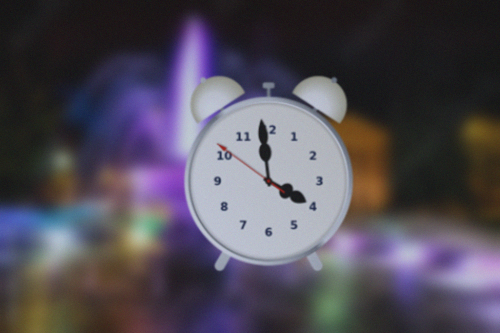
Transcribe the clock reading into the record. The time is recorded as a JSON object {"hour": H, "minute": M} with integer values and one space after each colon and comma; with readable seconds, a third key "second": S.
{"hour": 3, "minute": 58, "second": 51}
